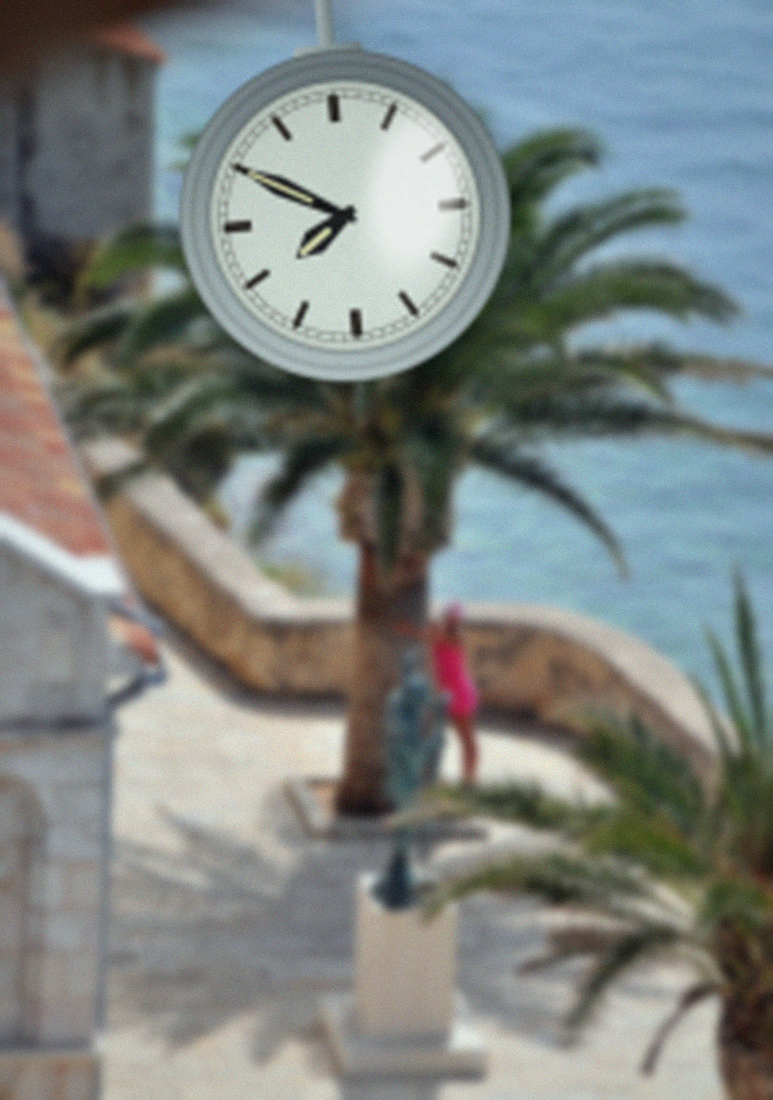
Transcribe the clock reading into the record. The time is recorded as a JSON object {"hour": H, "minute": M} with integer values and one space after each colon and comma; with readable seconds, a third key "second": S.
{"hour": 7, "minute": 50}
